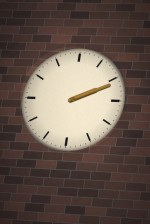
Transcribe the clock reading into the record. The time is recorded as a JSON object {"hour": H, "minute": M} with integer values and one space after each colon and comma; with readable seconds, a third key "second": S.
{"hour": 2, "minute": 11}
